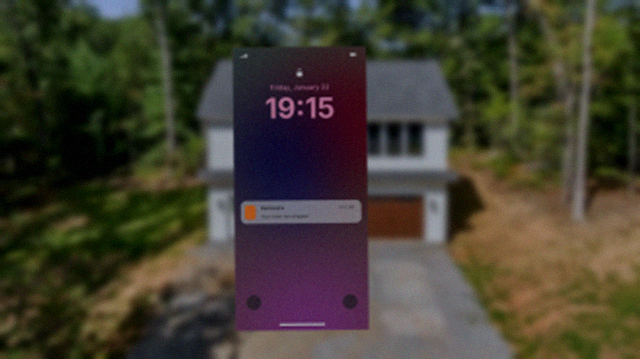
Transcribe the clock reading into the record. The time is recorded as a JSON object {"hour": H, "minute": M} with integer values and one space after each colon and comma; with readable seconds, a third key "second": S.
{"hour": 19, "minute": 15}
